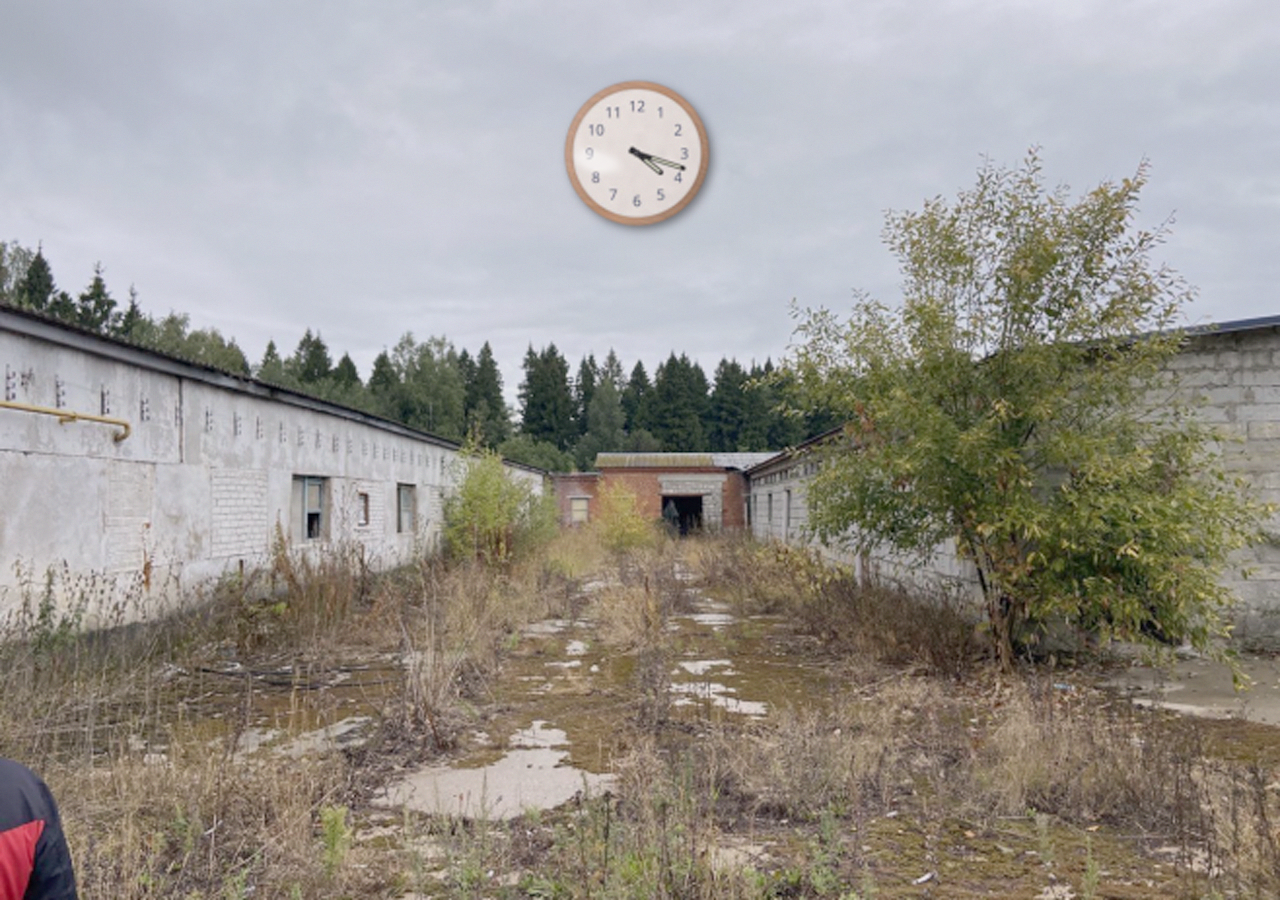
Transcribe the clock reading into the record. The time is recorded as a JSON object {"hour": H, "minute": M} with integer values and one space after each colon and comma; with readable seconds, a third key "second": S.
{"hour": 4, "minute": 18}
